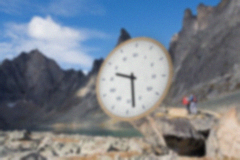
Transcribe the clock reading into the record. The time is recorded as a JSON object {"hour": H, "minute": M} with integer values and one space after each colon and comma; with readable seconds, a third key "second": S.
{"hour": 9, "minute": 28}
